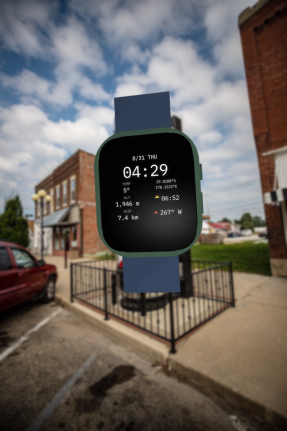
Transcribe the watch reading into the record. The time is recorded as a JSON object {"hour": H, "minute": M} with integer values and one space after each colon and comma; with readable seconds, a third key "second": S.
{"hour": 4, "minute": 29}
